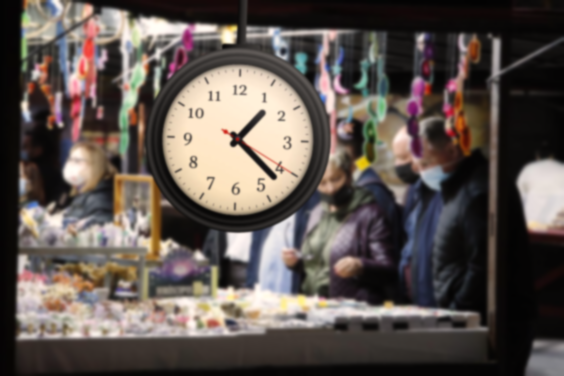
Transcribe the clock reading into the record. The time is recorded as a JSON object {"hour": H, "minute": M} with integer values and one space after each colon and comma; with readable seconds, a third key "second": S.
{"hour": 1, "minute": 22, "second": 20}
